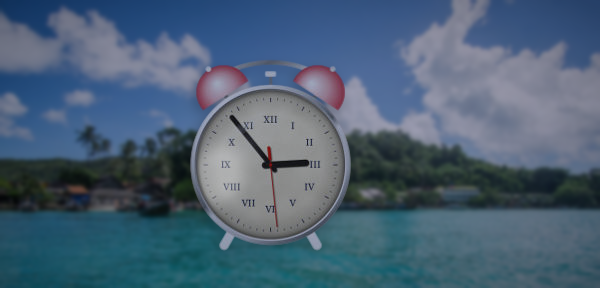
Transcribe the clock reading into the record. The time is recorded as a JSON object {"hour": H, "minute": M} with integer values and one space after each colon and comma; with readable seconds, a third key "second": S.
{"hour": 2, "minute": 53, "second": 29}
